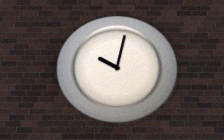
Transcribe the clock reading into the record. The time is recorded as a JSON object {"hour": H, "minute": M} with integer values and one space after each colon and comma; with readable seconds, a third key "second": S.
{"hour": 10, "minute": 2}
